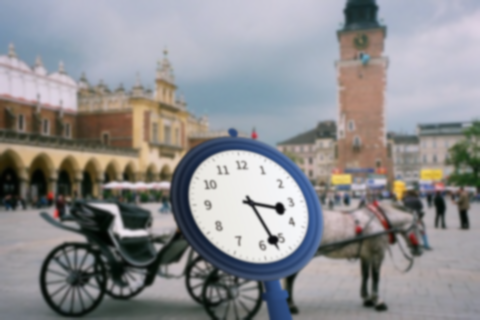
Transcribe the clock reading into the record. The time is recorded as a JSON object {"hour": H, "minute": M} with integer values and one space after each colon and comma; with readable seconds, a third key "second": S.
{"hour": 3, "minute": 27}
